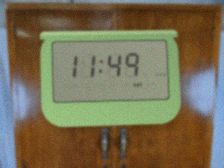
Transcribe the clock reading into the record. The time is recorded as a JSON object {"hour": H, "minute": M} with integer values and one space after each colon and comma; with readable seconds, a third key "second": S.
{"hour": 11, "minute": 49}
